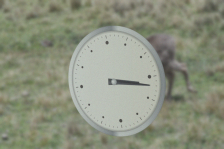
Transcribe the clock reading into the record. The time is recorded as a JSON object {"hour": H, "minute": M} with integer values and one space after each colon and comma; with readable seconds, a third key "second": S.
{"hour": 3, "minute": 17}
